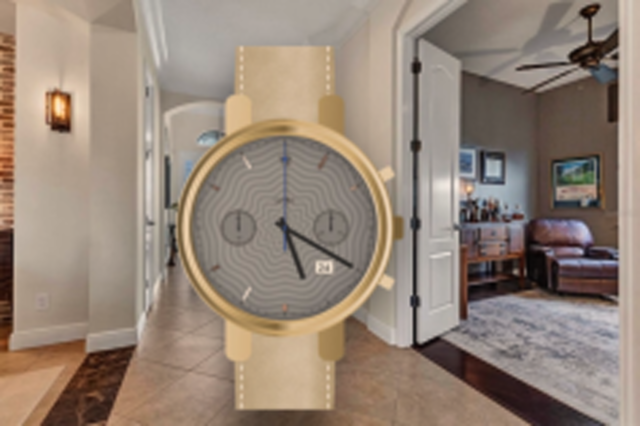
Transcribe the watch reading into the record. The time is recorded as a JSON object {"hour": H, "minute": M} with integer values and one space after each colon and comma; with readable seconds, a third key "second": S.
{"hour": 5, "minute": 20}
